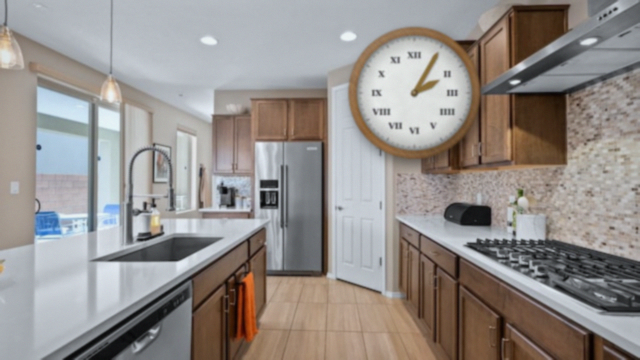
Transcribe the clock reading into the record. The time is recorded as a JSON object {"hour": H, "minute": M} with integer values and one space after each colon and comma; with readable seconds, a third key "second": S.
{"hour": 2, "minute": 5}
